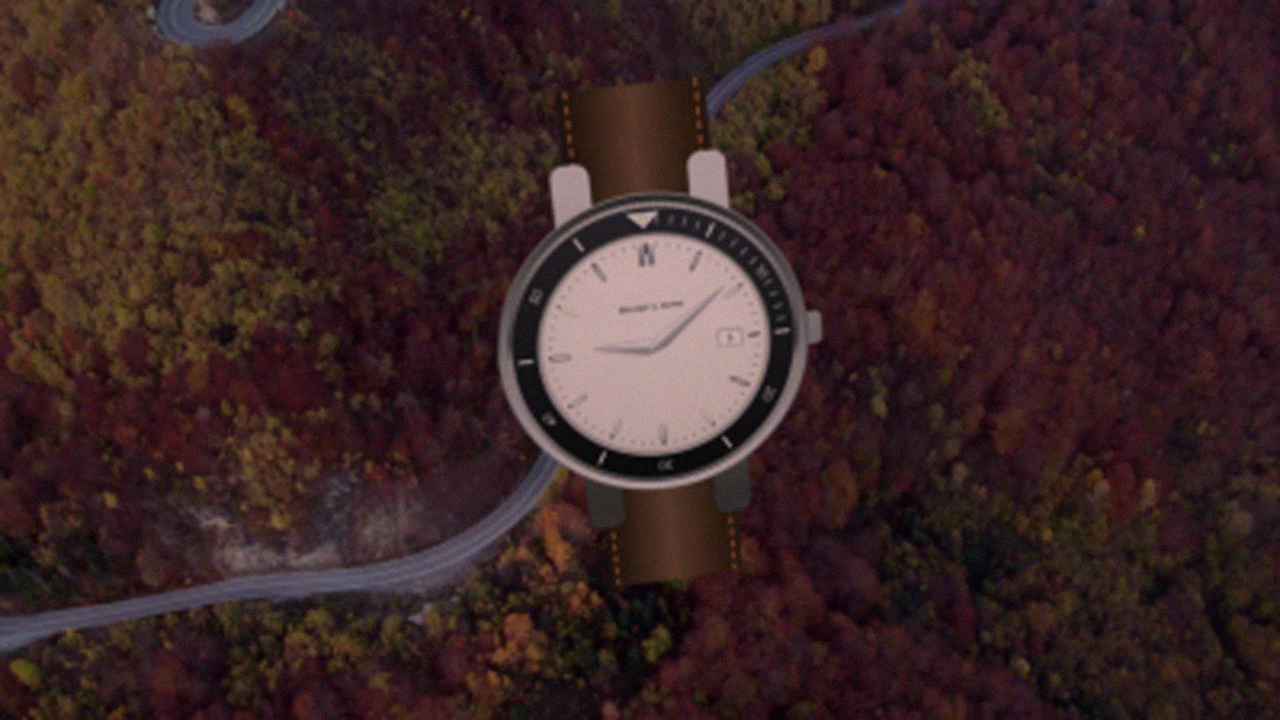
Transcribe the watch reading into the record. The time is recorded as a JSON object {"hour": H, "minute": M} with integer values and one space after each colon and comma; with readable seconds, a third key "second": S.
{"hour": 9, "minute": 9}
